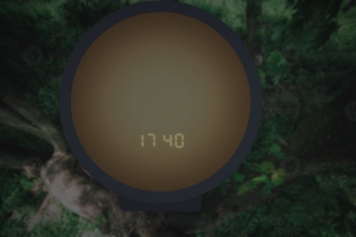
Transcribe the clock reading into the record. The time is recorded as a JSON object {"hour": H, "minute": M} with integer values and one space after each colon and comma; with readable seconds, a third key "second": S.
{"hour": 17, "minute": 40}
